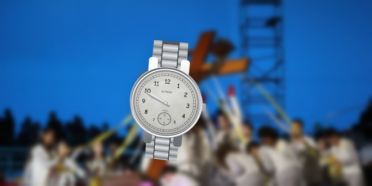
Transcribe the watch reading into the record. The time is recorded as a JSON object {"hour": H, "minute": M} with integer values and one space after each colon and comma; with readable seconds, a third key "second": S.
{"hour": 9, "minute": 49}
